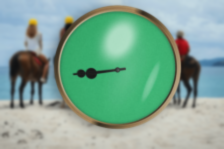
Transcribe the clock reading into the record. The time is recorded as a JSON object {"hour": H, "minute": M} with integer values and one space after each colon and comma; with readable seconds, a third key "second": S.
{"hour": 8, "minute": 44}
